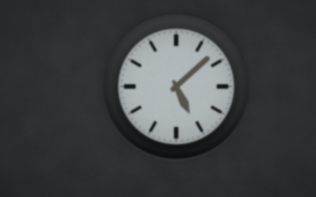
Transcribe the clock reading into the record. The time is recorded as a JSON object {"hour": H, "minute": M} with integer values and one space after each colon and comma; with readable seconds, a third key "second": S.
{"hour": 5, "minute": 8}
